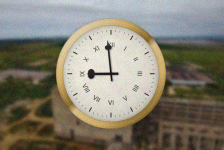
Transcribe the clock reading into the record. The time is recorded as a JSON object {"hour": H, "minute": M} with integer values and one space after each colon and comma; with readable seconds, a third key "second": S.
{"hour": 8, "minute": 59}
